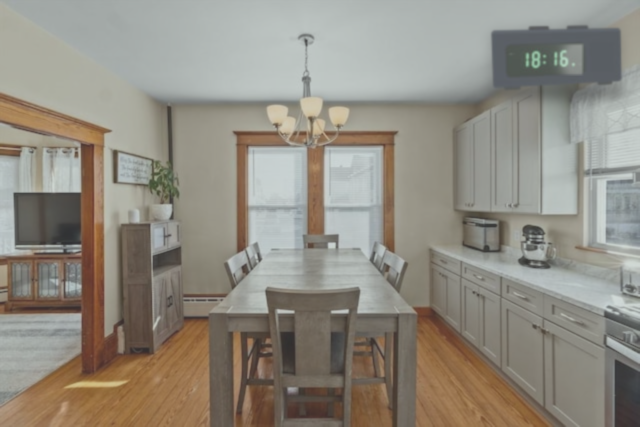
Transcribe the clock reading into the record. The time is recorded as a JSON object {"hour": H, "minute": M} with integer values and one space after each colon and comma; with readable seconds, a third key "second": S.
{"hour": 18, "minute": 16}
